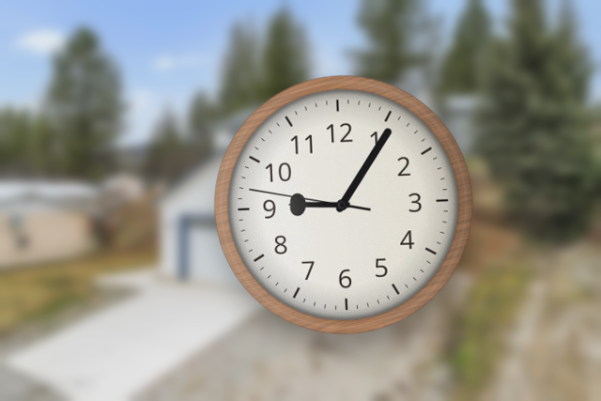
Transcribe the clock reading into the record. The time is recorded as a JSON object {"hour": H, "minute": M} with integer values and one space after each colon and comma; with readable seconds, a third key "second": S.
{"hour": 9, "minute": 5, "second": 47}
